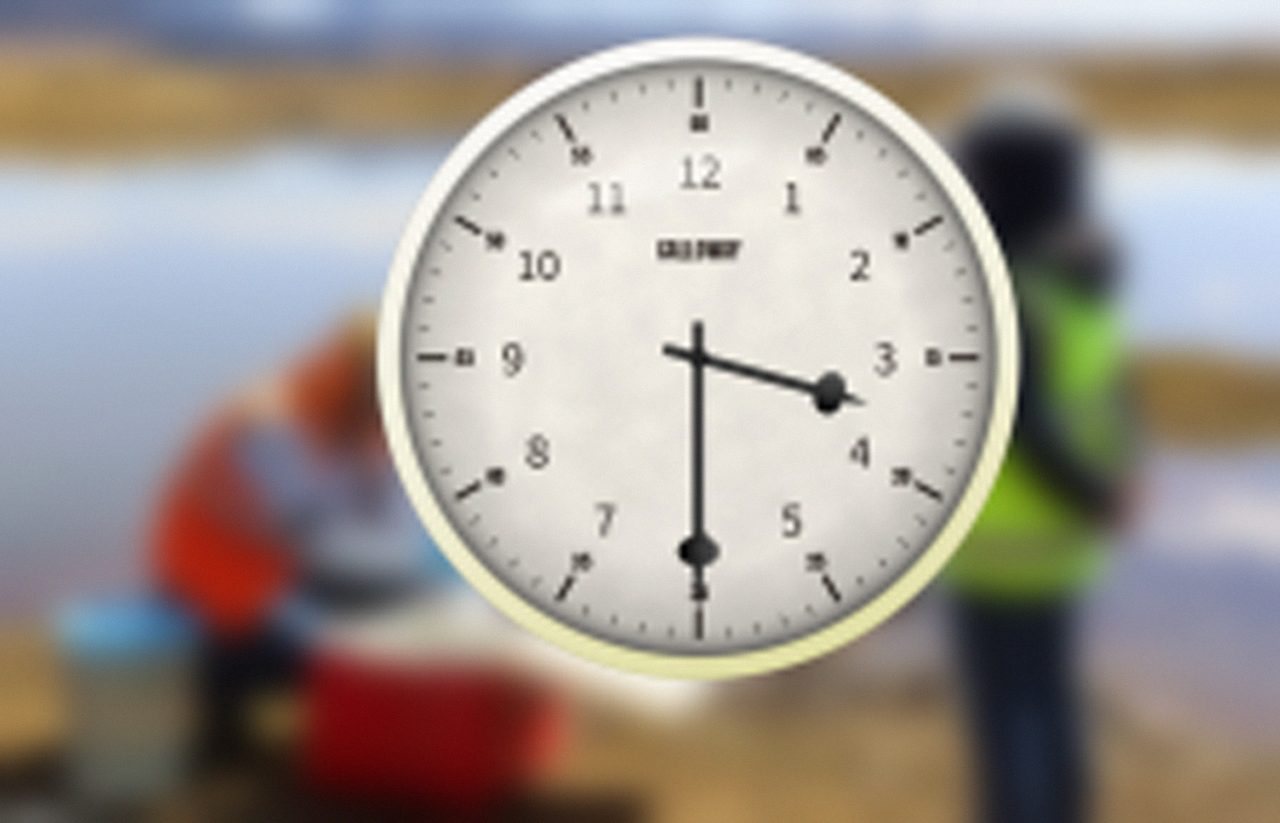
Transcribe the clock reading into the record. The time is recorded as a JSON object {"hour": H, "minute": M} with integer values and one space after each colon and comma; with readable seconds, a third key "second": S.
{"hour": 3, "minute": 30}
